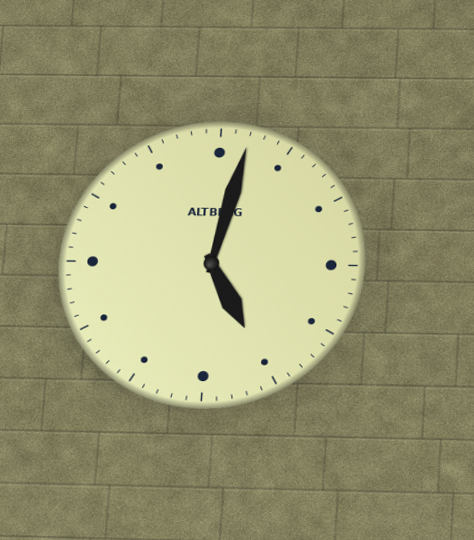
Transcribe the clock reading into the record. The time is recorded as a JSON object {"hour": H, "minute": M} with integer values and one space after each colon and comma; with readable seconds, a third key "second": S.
{"hour": 5, "minute": 2}
